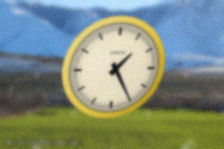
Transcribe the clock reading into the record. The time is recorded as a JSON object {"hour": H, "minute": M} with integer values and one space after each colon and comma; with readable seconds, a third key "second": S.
{"hour": 1, "minute": 25}
